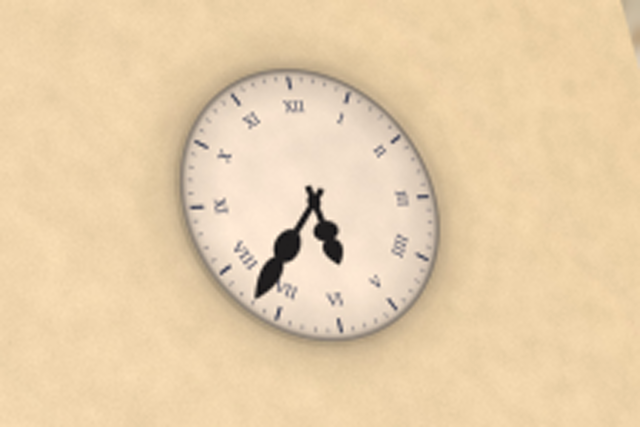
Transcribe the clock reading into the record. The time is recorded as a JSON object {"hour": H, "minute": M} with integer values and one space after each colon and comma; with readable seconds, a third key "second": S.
{"hour": 5, "minute": 37}
